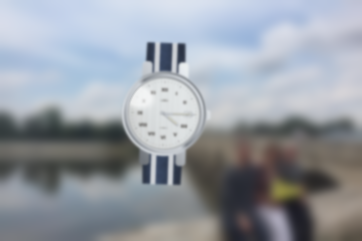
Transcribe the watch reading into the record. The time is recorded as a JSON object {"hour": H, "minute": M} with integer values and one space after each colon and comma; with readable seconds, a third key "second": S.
{"hour": 4, "minute": 15}
